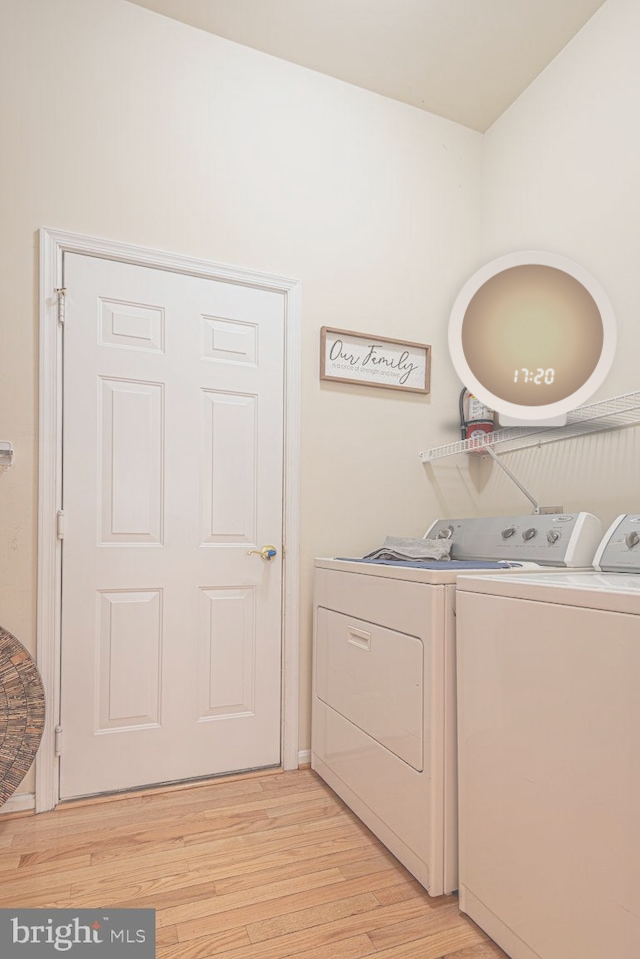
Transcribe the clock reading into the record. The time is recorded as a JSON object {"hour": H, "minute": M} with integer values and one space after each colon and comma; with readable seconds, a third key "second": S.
{"hour": 17, "minute": 20}
